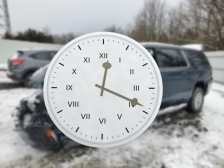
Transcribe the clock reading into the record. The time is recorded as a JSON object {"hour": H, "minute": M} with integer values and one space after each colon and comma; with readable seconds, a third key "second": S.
{"hour": 12, "minute": 19}
